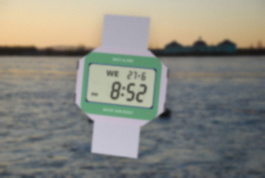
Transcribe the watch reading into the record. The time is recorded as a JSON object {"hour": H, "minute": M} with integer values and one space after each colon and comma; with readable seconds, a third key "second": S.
{"hour": 8, "minute": 52}
